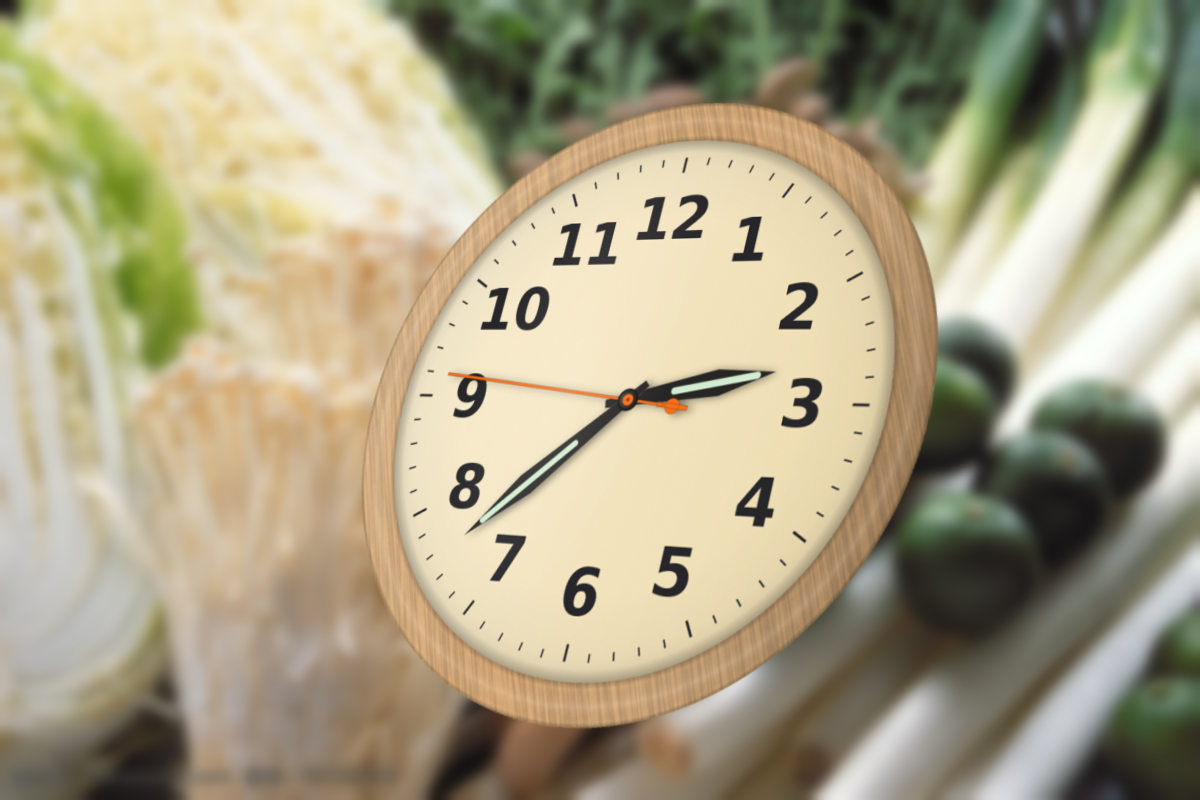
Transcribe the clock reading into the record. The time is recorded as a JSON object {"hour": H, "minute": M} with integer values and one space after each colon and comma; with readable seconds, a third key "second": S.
{"hour": 2, "minute": 37, "second": 46}
